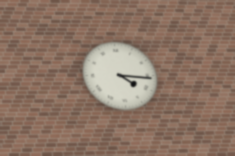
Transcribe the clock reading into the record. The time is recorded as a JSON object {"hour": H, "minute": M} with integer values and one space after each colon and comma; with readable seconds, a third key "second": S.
{"hour": 4, "minute": 16}
